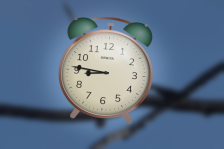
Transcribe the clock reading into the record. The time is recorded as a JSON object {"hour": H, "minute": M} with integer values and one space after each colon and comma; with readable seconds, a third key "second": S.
{"hour": 8, "minute": 46}
